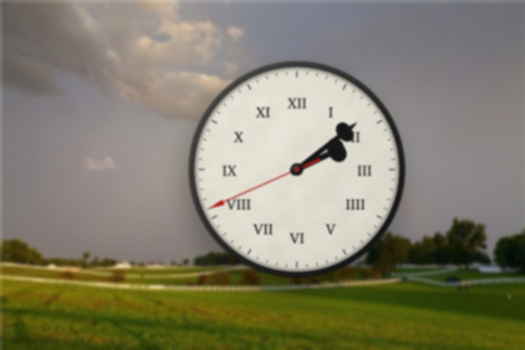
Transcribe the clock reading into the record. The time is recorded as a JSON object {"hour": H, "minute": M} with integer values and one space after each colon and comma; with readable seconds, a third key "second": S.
{"hour": 2, "minute": 8, "second": 41}
